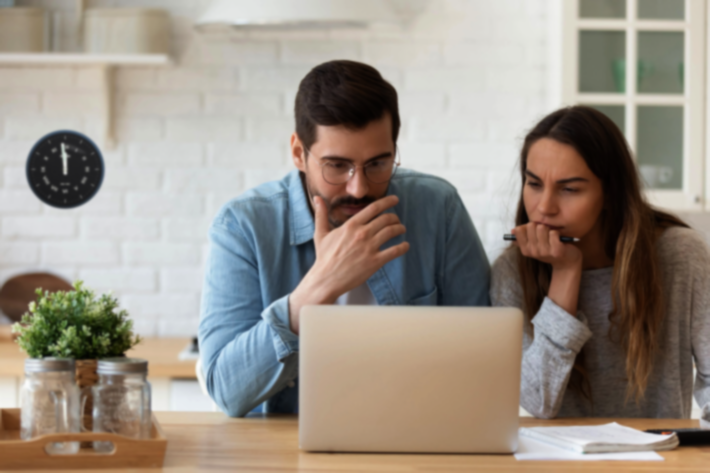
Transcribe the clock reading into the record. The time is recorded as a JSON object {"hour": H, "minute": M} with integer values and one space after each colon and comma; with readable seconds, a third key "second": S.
{"hour": 11, "minute": 59}
